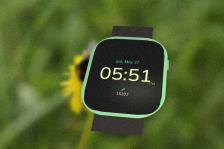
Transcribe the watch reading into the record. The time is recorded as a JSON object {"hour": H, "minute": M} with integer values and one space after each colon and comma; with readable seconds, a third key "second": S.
{"hour": 5, "minute": 51}
